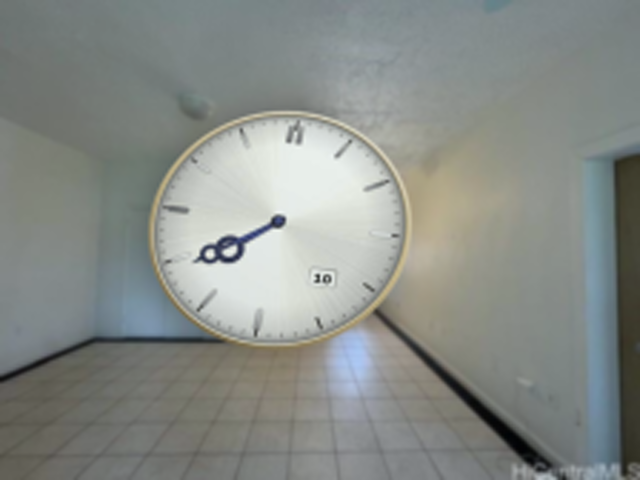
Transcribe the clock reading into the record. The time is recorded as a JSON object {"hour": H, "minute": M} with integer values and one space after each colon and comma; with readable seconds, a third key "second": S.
{"hour": 7, "minute": 39}
